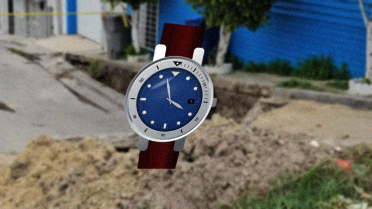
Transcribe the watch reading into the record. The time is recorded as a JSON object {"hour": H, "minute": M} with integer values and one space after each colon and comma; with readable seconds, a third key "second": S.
{"hour": 3, "minute": 57}
